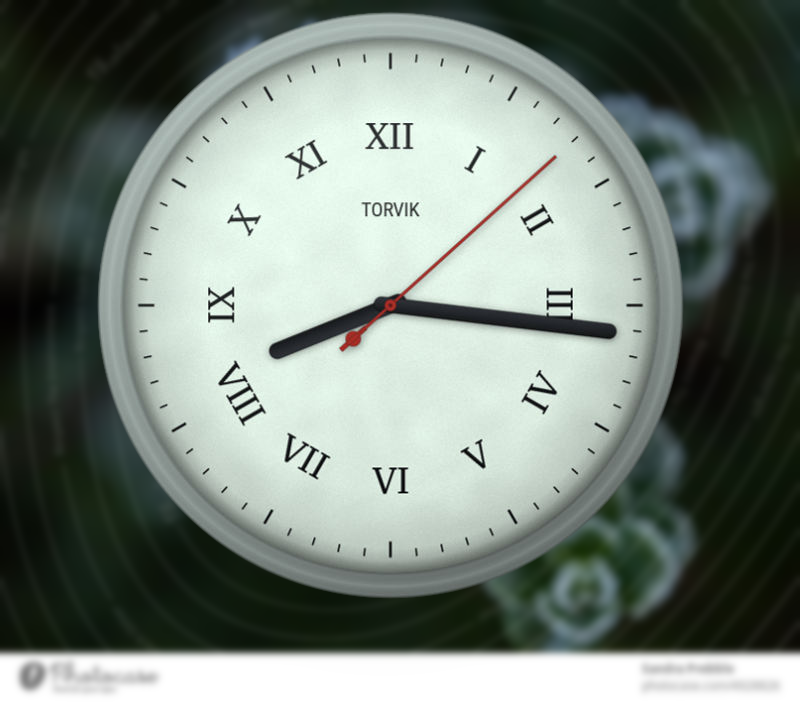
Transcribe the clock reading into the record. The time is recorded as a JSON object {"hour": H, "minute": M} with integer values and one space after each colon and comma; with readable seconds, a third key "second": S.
{"hour": 8, "minute": 16, "second": 8}
